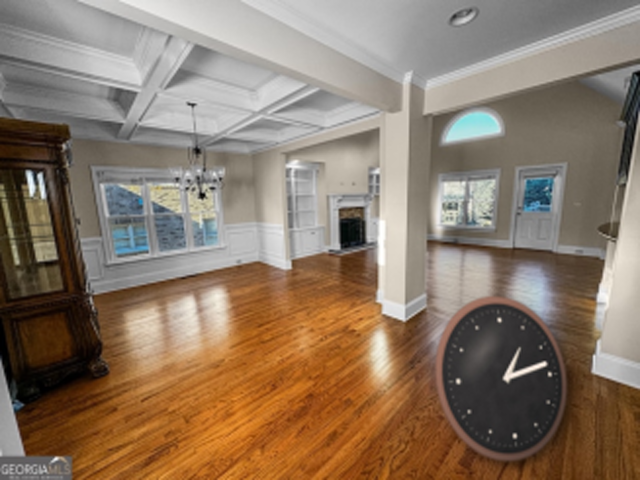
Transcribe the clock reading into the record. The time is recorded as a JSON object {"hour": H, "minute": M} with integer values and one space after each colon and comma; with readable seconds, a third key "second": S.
{"hour": 1, "minute": 13}
